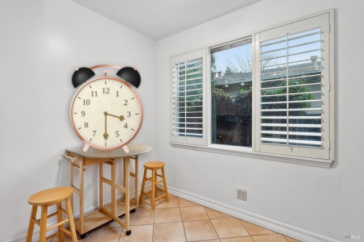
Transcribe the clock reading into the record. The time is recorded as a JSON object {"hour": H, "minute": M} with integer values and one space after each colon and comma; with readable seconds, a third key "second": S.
{"hour": 3, "minute": 30}
